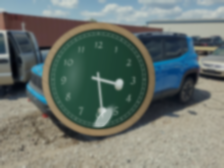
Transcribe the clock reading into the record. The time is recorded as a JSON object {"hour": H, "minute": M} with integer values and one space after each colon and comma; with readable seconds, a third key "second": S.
{"hour": 3, "minute": 29}
